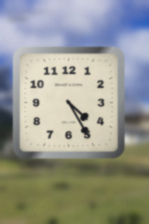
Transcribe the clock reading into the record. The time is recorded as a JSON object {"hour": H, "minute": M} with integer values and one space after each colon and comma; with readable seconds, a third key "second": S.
{"hour": 4, "minute": 25}
